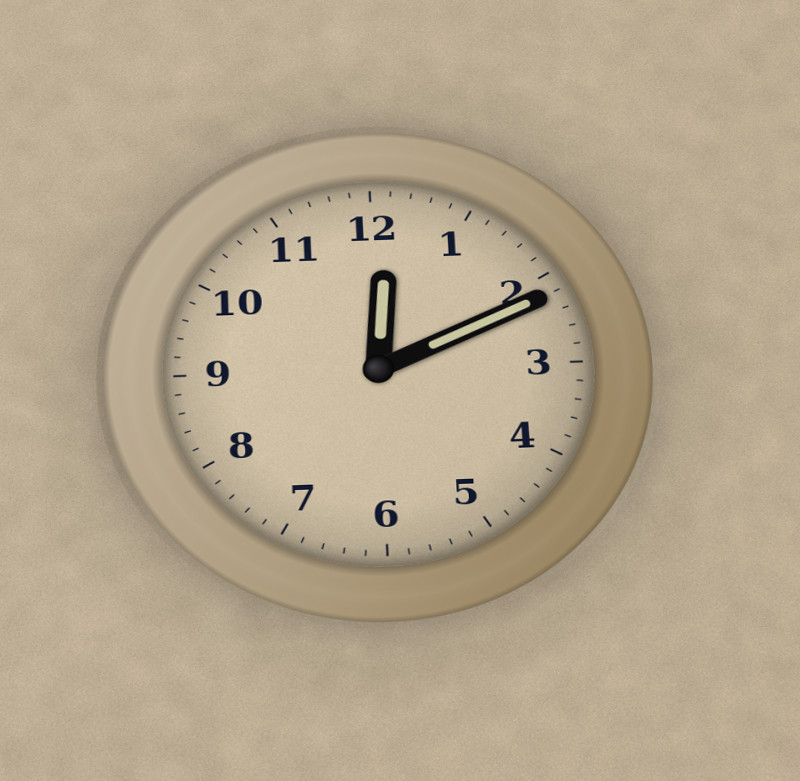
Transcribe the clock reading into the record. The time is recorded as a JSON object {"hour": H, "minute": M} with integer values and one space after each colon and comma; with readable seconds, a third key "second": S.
{"hour": 12, "minute": 11}
